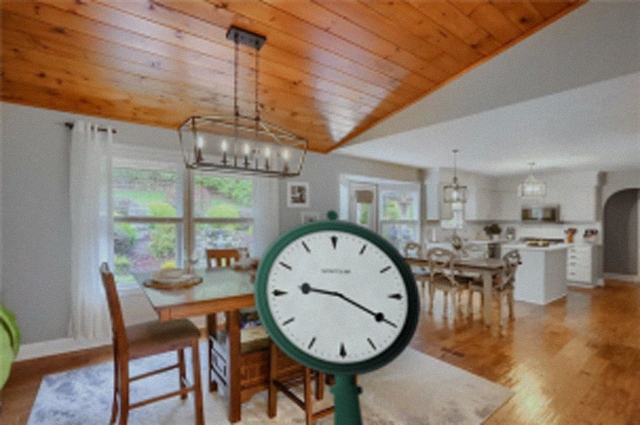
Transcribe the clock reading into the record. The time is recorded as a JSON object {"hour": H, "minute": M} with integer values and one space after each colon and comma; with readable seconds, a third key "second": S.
{"hour": 9, "minute": 20}
